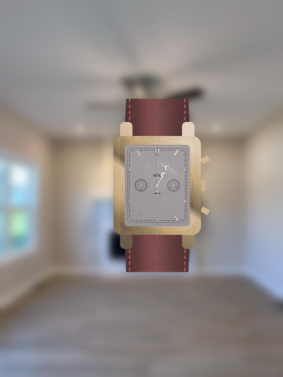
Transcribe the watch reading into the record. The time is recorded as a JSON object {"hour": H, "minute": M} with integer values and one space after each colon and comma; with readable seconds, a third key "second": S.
{"hour": 1, "minute": 5}
